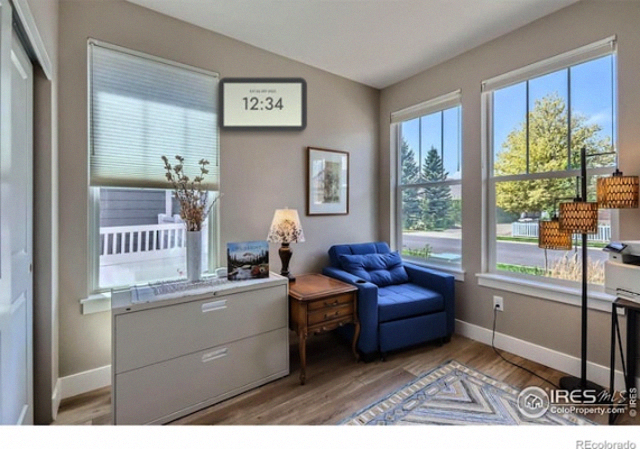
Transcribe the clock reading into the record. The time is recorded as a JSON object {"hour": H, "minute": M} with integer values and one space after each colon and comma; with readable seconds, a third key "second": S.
{"hour": 12, "minute": 34}
